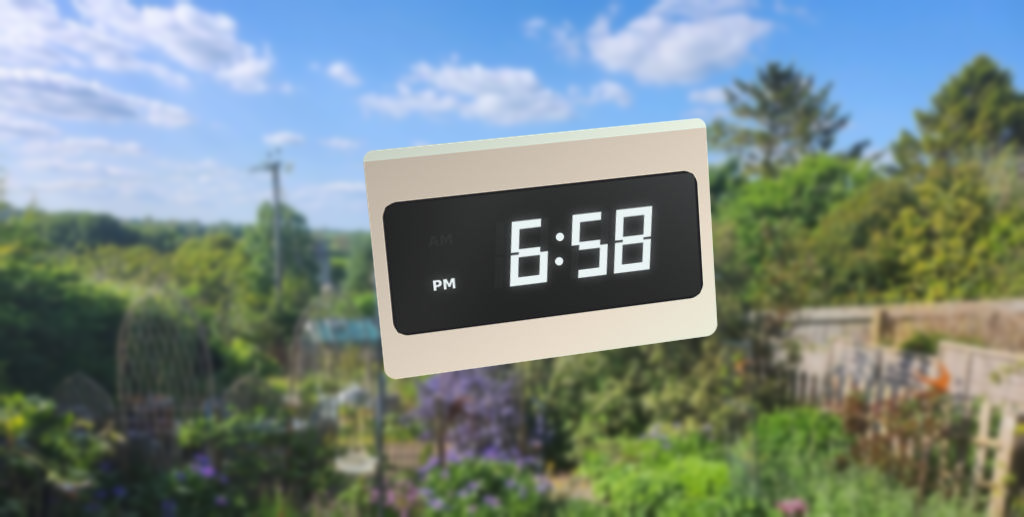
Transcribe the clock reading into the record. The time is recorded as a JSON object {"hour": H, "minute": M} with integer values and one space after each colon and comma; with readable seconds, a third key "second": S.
{"hour": 6, "minute": 58}
